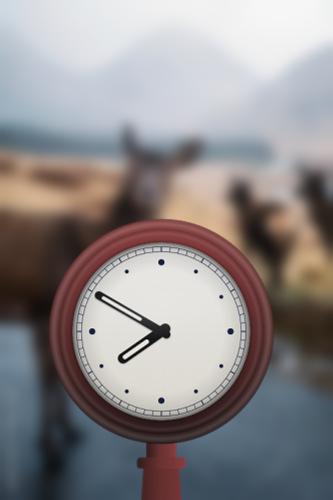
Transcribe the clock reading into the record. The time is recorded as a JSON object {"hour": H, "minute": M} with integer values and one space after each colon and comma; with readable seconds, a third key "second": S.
{"hour": 7, "minute": 50}
